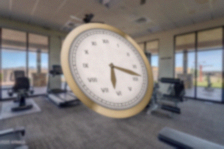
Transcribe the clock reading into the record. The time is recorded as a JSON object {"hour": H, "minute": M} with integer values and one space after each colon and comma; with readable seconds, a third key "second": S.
{"hour": 6, "minute": 18}
